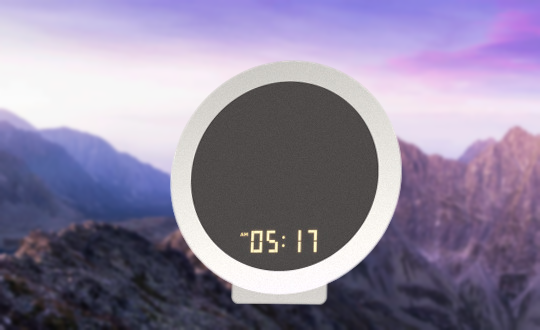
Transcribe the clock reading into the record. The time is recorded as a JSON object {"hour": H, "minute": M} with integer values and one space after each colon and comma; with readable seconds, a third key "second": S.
{"hour": 5, "minute": 17}
